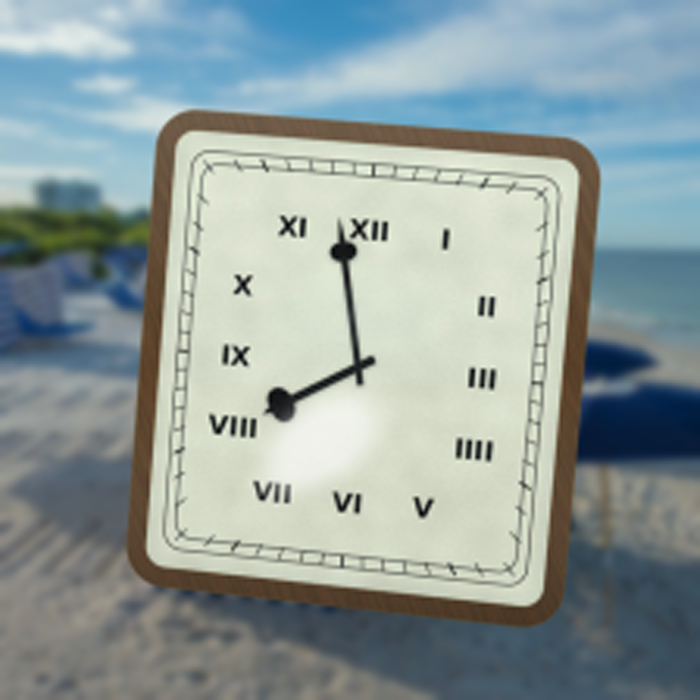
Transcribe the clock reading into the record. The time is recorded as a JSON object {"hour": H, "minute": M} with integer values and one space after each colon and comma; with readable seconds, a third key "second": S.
{"hour": 7, "minute": 58}
